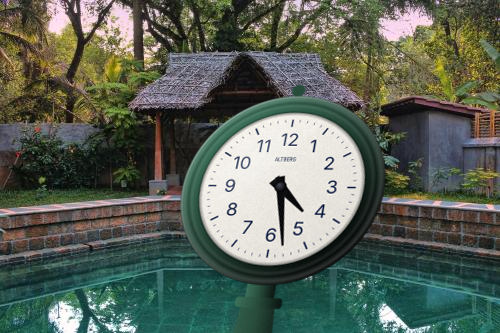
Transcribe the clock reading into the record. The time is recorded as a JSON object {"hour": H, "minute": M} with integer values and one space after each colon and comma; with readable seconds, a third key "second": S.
{"hour": 4, "minute": 28}
